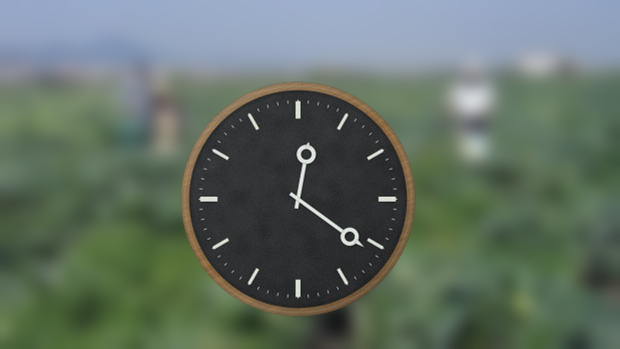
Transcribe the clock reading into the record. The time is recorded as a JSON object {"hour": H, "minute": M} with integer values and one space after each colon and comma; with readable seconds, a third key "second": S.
{"hour": 12, "minute": 21}
